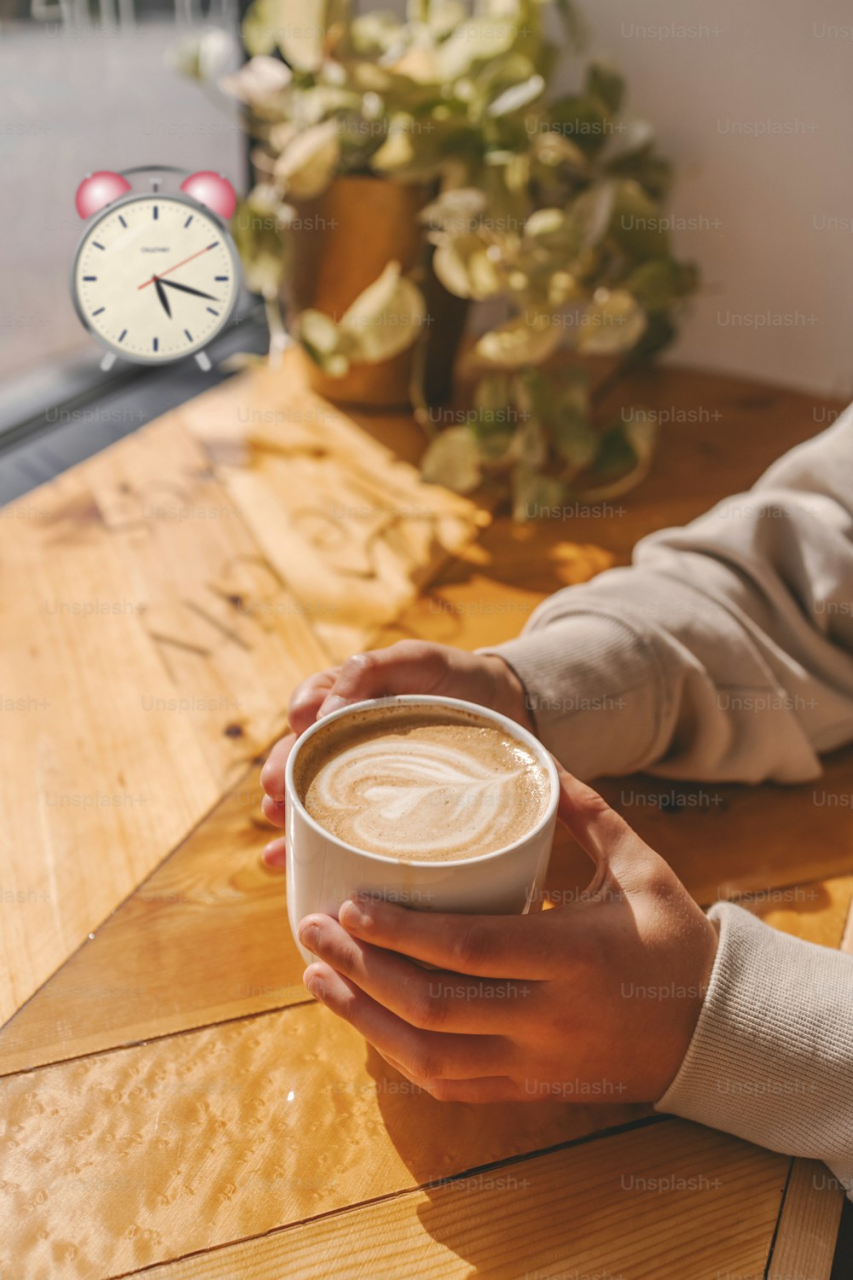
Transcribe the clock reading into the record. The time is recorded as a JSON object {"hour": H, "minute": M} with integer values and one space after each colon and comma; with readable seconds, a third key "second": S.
{"hour": 5, "minute": 18, "second": 10}
